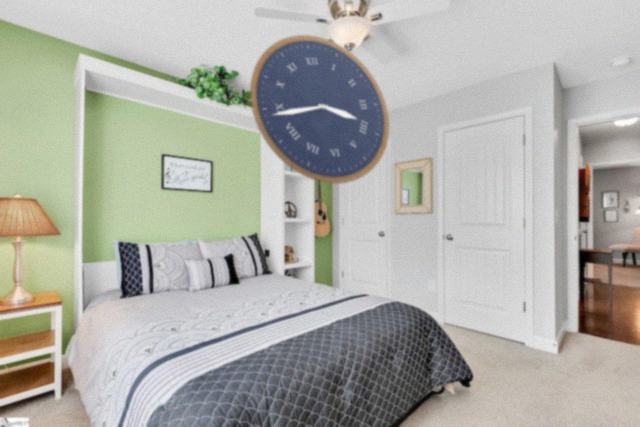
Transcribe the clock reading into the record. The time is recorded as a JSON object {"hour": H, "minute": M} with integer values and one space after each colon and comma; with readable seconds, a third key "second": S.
{"hour": 3, "minute": 44}
